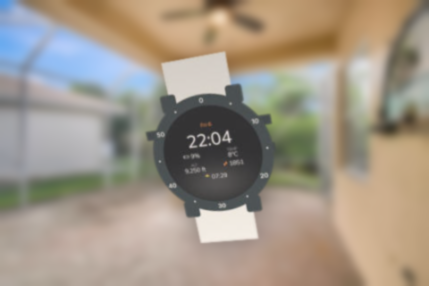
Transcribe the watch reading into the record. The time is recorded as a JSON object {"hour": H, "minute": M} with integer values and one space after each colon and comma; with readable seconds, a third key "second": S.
{"hour": 22, "minute": 4}
